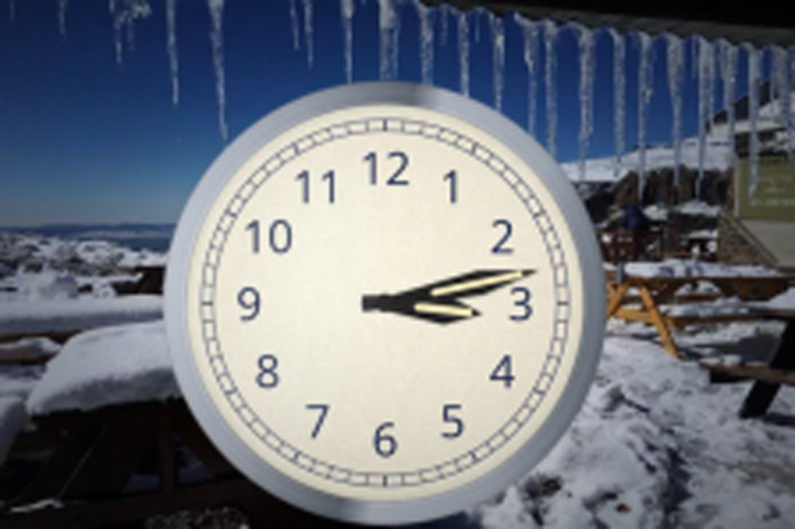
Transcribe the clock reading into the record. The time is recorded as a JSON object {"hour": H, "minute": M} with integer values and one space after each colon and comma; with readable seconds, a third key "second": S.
{"hour": 3, "minute": 13}
